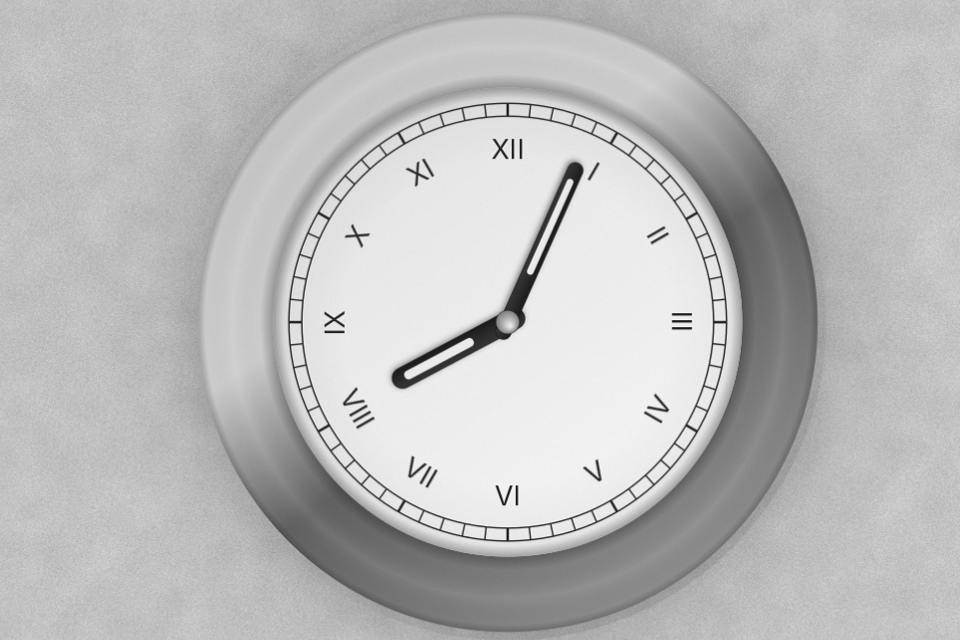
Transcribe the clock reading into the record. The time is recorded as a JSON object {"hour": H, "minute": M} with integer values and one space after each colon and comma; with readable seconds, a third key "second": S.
{"hour": 8, "minute": 4}
